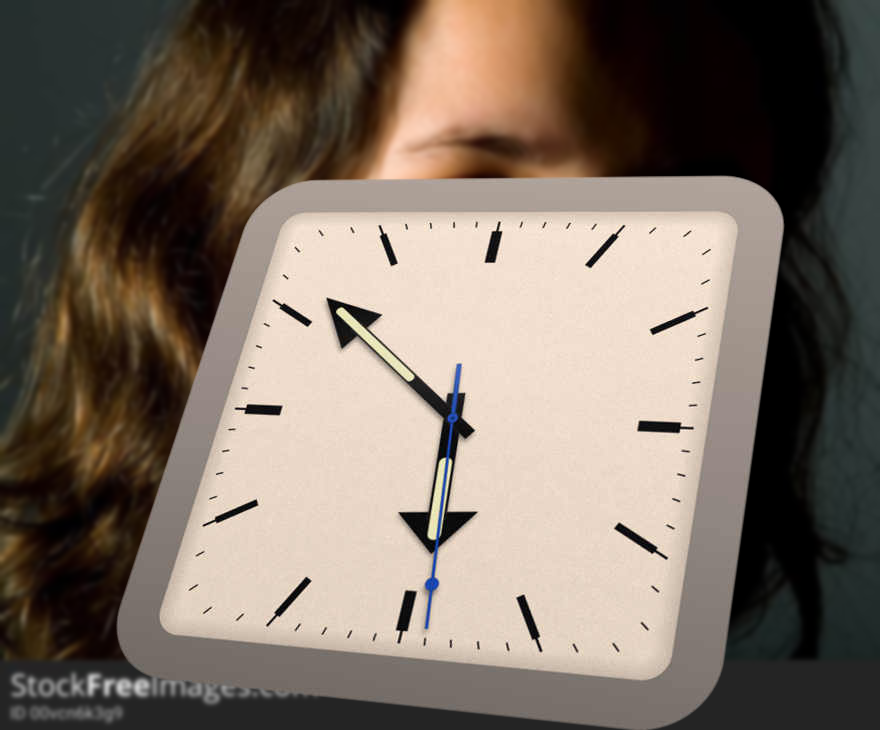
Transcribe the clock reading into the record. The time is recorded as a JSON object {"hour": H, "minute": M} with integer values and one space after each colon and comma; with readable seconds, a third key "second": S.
{"hour": 5, "minute": 51, "second": 29}
